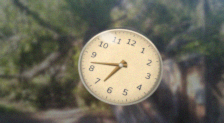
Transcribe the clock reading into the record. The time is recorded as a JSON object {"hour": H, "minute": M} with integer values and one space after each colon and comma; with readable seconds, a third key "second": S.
{"hour": 6, "minute": 42}
